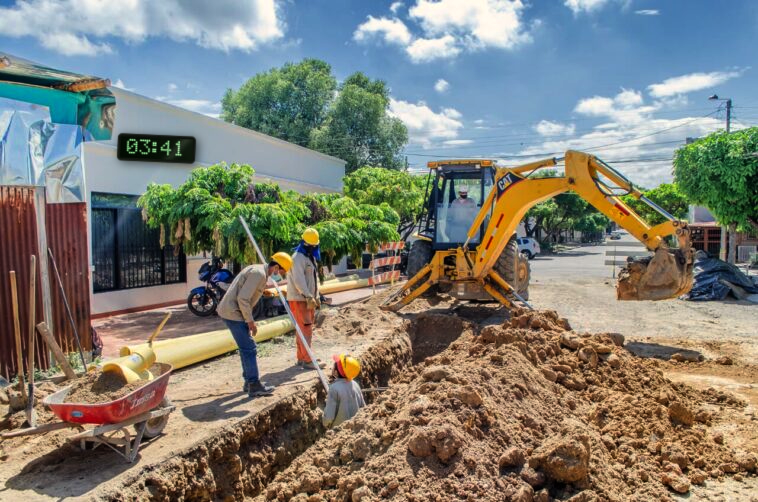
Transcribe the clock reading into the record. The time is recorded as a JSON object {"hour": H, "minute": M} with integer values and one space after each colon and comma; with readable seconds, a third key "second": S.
{"hour": 3, "minute": 41}
